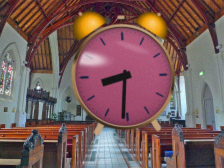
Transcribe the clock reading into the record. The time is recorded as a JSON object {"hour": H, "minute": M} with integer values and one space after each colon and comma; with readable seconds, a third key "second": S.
{"hour": 8, "minute": 31}
